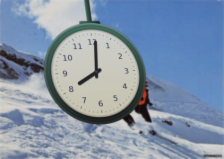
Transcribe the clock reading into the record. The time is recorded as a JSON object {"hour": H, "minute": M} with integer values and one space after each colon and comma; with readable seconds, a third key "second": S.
{"hour": 8, "minute": 1}
